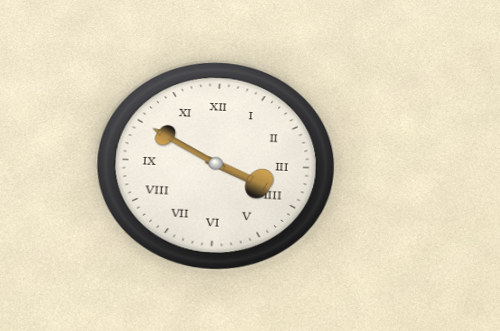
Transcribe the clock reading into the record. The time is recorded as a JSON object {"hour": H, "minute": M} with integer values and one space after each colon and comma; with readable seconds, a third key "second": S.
{"hour": 3, "minute": 50}
